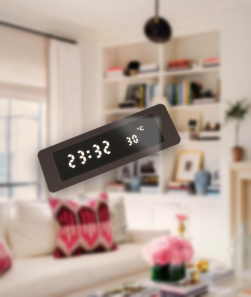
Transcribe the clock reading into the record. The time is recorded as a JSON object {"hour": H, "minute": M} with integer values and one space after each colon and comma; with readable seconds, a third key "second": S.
{"hour": 23, "minute": 32}
